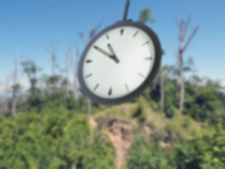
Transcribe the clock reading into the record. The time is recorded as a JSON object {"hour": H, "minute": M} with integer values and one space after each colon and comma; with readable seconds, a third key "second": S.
{"hour": 10, "minute": 50}
